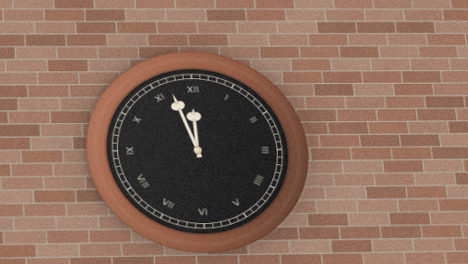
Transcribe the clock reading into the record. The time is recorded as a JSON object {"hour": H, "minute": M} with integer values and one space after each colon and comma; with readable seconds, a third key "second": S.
{"hour": 11, "minute": 57}
